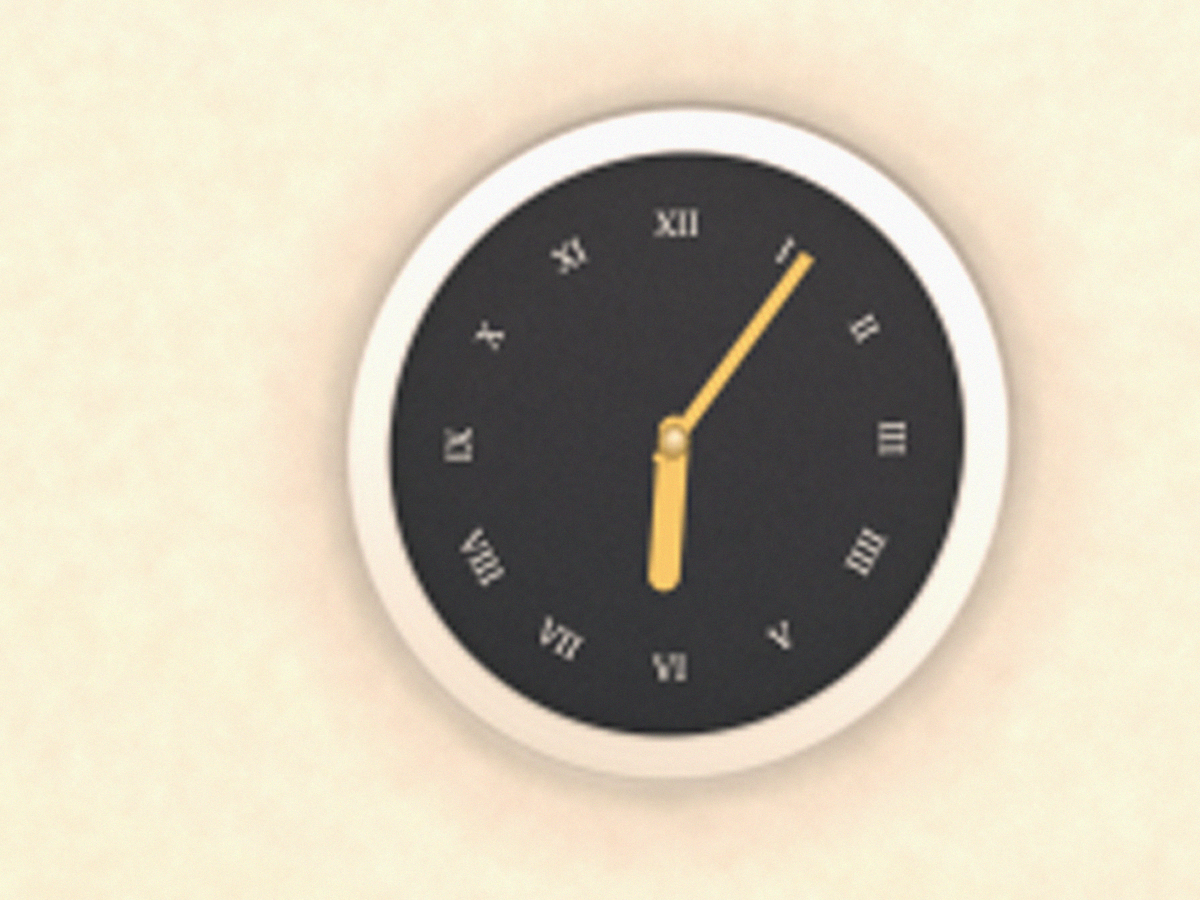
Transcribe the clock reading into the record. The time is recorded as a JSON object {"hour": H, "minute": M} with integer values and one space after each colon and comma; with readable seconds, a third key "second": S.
{"hour": 6, "minute": 6}
